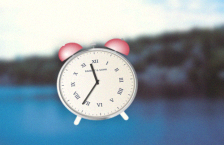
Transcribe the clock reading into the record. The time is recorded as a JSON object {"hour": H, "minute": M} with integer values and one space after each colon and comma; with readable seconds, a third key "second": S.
{"hour": 11, "minute": 36}
